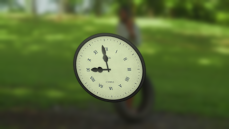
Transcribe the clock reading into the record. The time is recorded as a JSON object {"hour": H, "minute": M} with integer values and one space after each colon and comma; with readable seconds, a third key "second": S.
{"hour": 8, "minute": 59}
